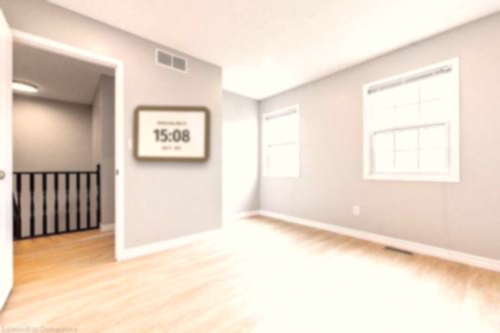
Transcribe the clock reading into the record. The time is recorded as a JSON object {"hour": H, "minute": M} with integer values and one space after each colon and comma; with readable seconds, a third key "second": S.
{"hour": 15, "minute": 8}
